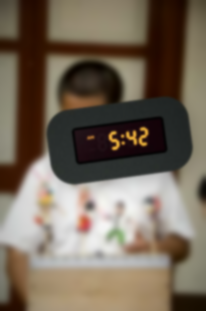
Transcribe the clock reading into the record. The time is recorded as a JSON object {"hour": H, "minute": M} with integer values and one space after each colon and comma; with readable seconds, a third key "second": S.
{"hour": 5, "minute": 42}
